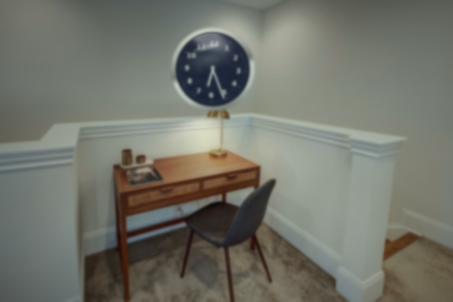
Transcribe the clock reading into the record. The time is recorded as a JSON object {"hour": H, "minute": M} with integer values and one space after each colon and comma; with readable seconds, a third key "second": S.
{"hour": 6, "minute": 26}
